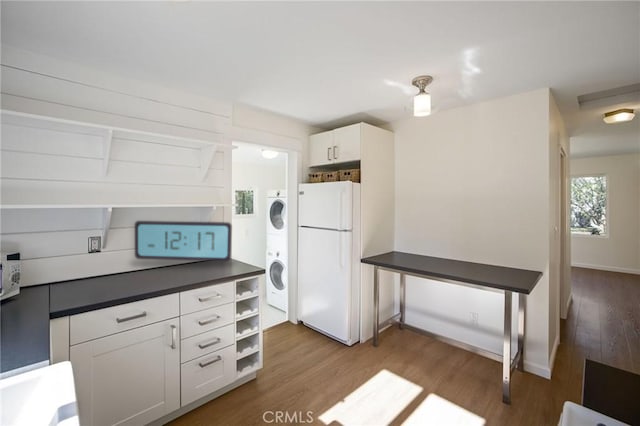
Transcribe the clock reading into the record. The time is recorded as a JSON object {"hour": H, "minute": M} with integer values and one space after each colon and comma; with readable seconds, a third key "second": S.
{"hour": 12, "minute": 17}
